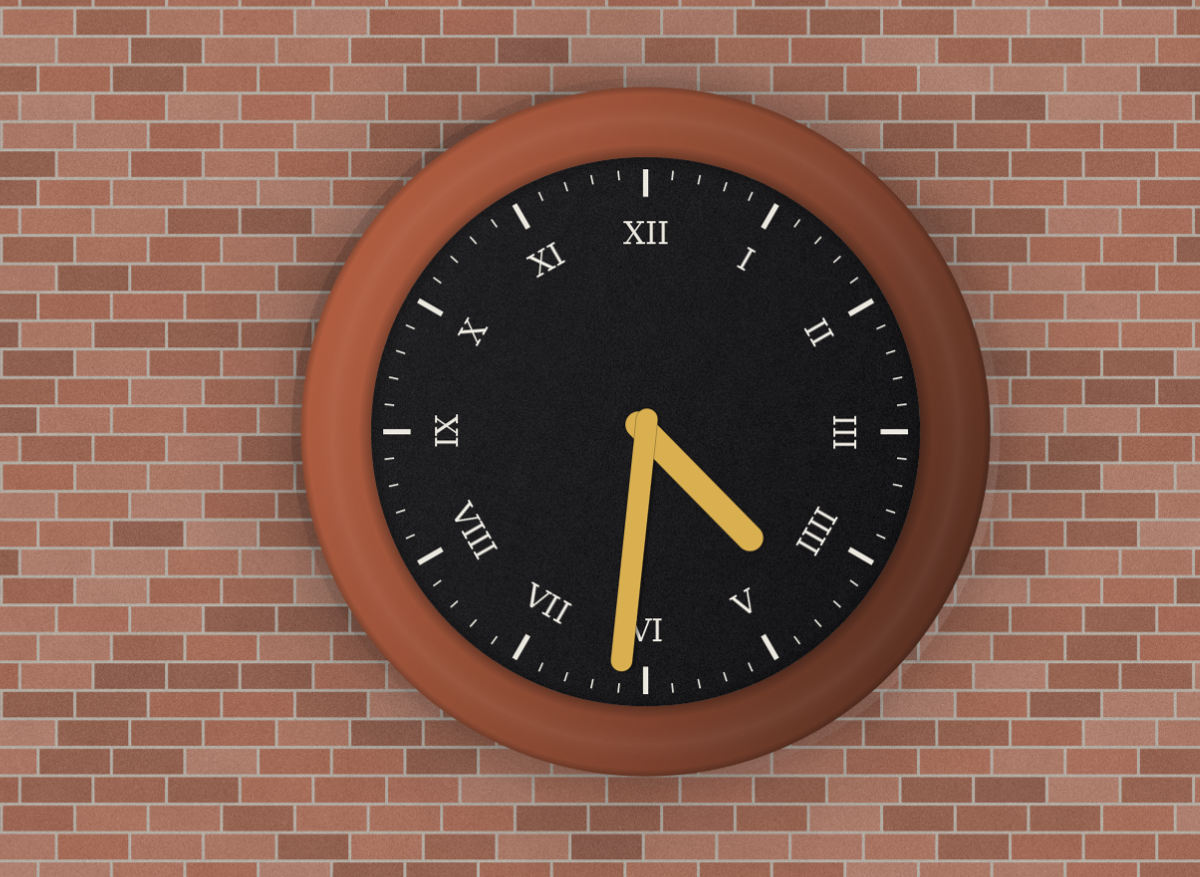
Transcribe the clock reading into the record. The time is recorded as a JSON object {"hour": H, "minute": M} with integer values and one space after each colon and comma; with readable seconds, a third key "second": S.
{"hour": 4, "minute": 31}
